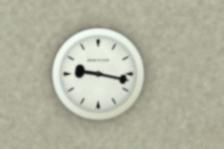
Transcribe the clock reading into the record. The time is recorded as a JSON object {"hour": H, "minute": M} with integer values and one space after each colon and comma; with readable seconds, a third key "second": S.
{"hour": 9, "minute": 17}
